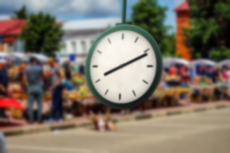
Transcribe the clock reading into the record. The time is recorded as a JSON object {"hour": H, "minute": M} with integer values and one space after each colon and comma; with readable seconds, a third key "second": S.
{"hour": 8, "minute": 11}
